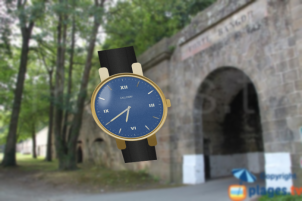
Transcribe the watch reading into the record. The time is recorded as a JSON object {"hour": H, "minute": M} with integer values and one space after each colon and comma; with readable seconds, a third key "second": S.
{"hour": 6, "minute": 40}
